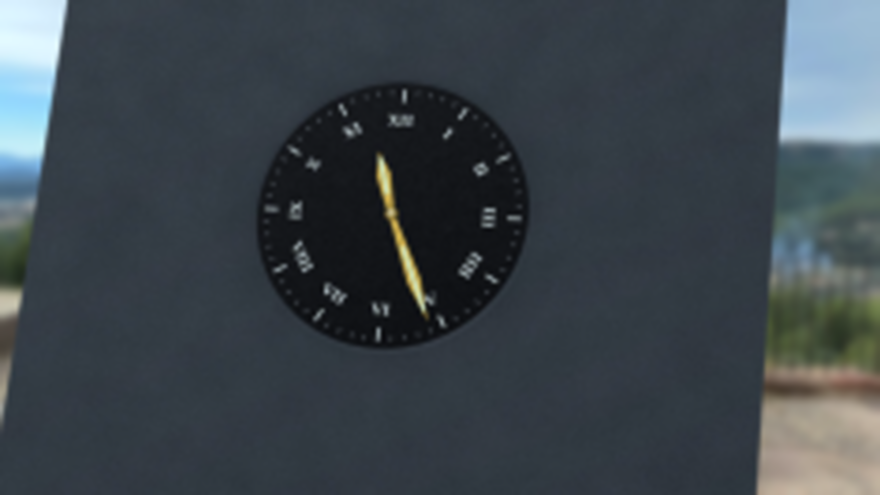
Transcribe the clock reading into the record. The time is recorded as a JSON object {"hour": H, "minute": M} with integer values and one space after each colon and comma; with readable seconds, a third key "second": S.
{"hour": 11, "minute": 26}
